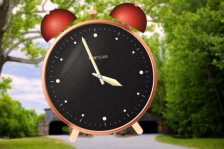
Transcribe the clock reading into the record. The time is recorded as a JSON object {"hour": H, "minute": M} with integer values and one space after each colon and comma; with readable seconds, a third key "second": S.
{"hour": 3, "minute": 57}
